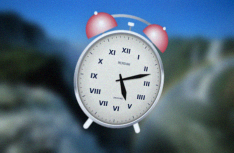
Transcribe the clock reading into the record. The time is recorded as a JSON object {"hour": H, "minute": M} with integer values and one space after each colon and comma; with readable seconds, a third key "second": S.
{"hour": 5, "minute": 12}
